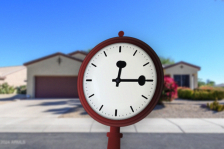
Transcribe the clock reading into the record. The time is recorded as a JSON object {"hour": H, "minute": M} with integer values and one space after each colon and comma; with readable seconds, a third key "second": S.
{"hour": 12, "minute": 15}
